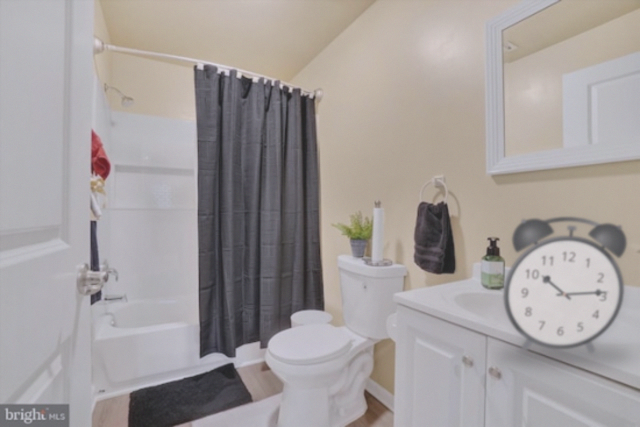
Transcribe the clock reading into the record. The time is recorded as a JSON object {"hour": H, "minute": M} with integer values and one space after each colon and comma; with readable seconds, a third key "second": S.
{"hour": 10, "minute": 14}
